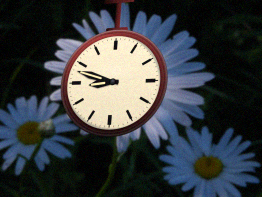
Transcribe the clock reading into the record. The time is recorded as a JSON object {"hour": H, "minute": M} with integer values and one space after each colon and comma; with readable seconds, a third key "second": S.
{"hour": 8, "minute": 48}
